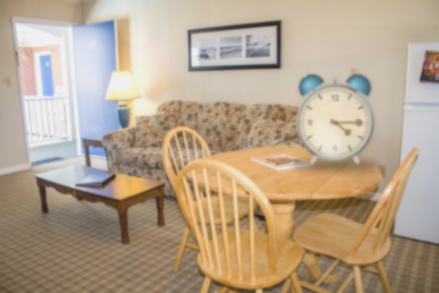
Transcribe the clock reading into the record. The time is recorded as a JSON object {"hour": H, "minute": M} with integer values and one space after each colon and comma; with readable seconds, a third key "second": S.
{"hour": 4, "minute": 15}
